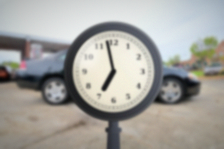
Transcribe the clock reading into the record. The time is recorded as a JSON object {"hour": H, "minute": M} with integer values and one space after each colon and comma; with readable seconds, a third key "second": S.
{"hour": 6, "minute": 58}
